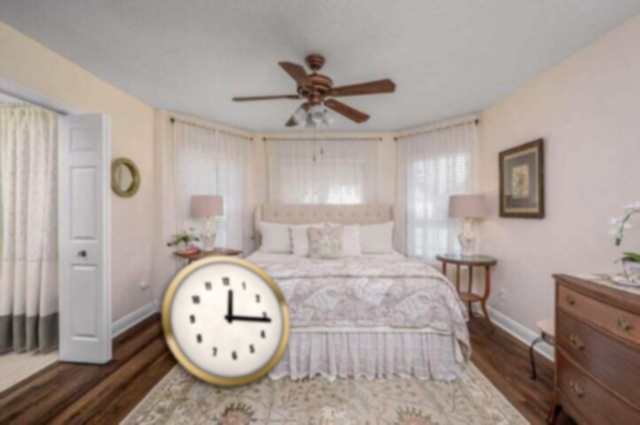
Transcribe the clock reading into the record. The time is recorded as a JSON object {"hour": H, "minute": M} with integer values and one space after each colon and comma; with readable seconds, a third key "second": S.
{"hour": 12, "minute": 16}
